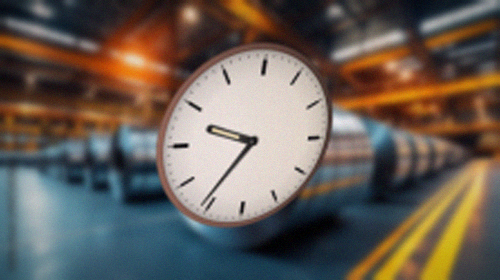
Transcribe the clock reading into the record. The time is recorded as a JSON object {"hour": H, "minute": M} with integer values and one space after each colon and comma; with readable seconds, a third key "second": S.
{"hour": 9, "minute": 36}
